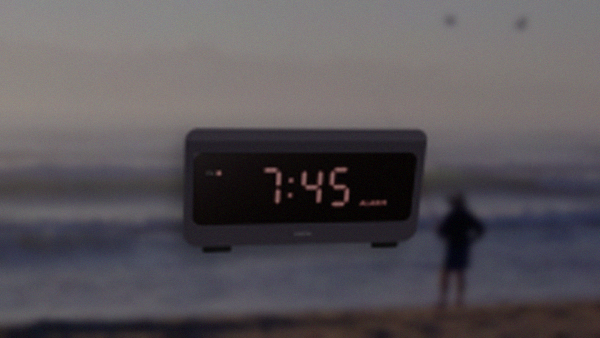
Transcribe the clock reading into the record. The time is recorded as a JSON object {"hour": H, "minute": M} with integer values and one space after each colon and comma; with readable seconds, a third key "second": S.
{"hour": 7, "minute": 45}
